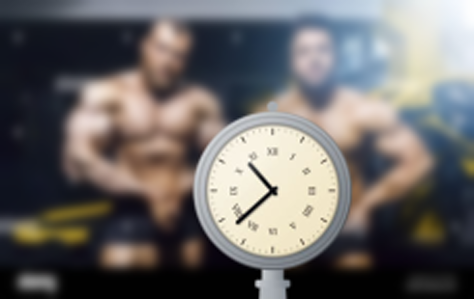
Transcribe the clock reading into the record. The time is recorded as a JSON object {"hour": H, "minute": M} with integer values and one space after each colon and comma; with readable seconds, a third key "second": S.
{"hour": 10, "minute": 38}
